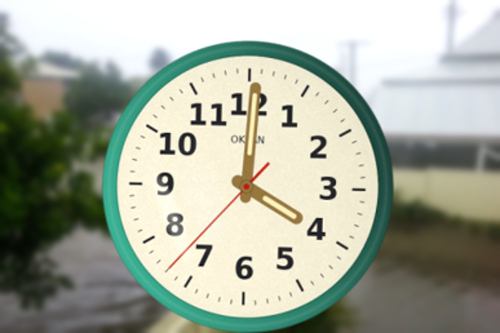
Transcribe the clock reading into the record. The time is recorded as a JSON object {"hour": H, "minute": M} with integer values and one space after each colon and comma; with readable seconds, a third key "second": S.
{"hour": 4, "minute": 0, "second": 37}
